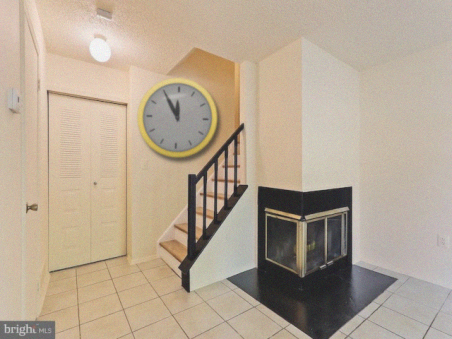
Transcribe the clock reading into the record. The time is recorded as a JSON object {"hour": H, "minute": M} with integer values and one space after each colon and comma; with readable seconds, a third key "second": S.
{"hour": 11, "minute": 55}
